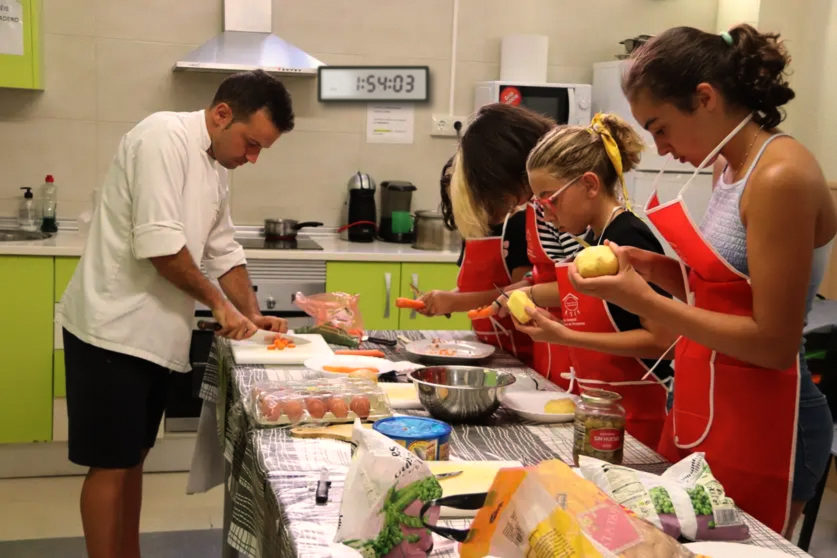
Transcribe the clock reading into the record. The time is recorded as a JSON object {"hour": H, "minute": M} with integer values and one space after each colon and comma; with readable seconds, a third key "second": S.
{"hour": 1, "minute": 54, "second": 3}
